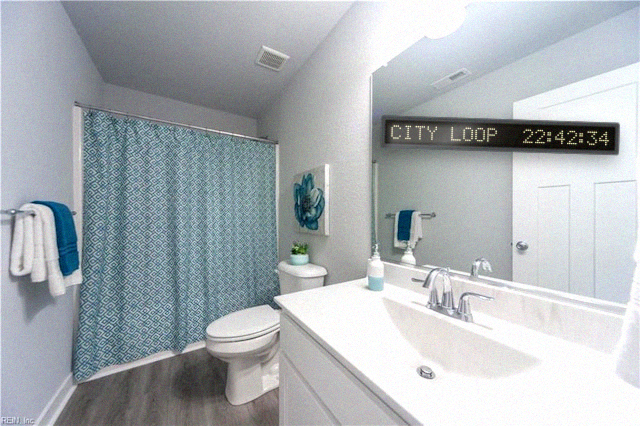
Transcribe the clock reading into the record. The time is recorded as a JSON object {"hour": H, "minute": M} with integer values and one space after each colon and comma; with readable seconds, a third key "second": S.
{"hour": 22, "minute": 42, "second": 34}
